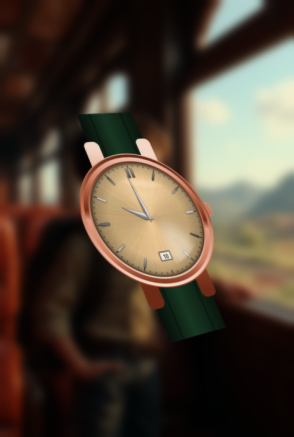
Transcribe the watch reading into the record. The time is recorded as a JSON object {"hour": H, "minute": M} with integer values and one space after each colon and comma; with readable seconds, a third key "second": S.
{"hour": 9, "minute": 59}
